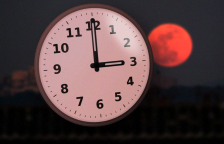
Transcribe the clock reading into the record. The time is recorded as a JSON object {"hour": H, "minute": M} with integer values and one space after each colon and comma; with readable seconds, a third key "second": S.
{"hour": 3, "minute": 0}
